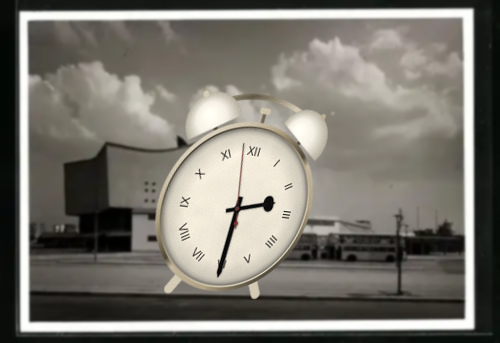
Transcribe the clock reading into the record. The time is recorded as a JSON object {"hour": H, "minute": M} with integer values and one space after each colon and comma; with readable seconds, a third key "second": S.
{"hour": 2, "minute": 29, "second": 58}
